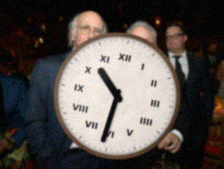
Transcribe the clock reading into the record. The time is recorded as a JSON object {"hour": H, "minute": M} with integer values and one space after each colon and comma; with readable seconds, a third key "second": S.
{"hour": 10, "minute": 31}
